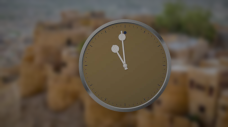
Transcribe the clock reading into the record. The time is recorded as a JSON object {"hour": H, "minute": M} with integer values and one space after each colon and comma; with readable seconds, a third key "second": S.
{"hour": 10, "minute": 59}
